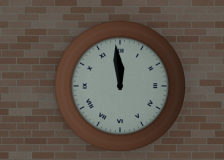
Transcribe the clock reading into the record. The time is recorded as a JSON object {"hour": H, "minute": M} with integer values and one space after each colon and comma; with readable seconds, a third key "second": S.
{"hour": 11, "minute": 59}
